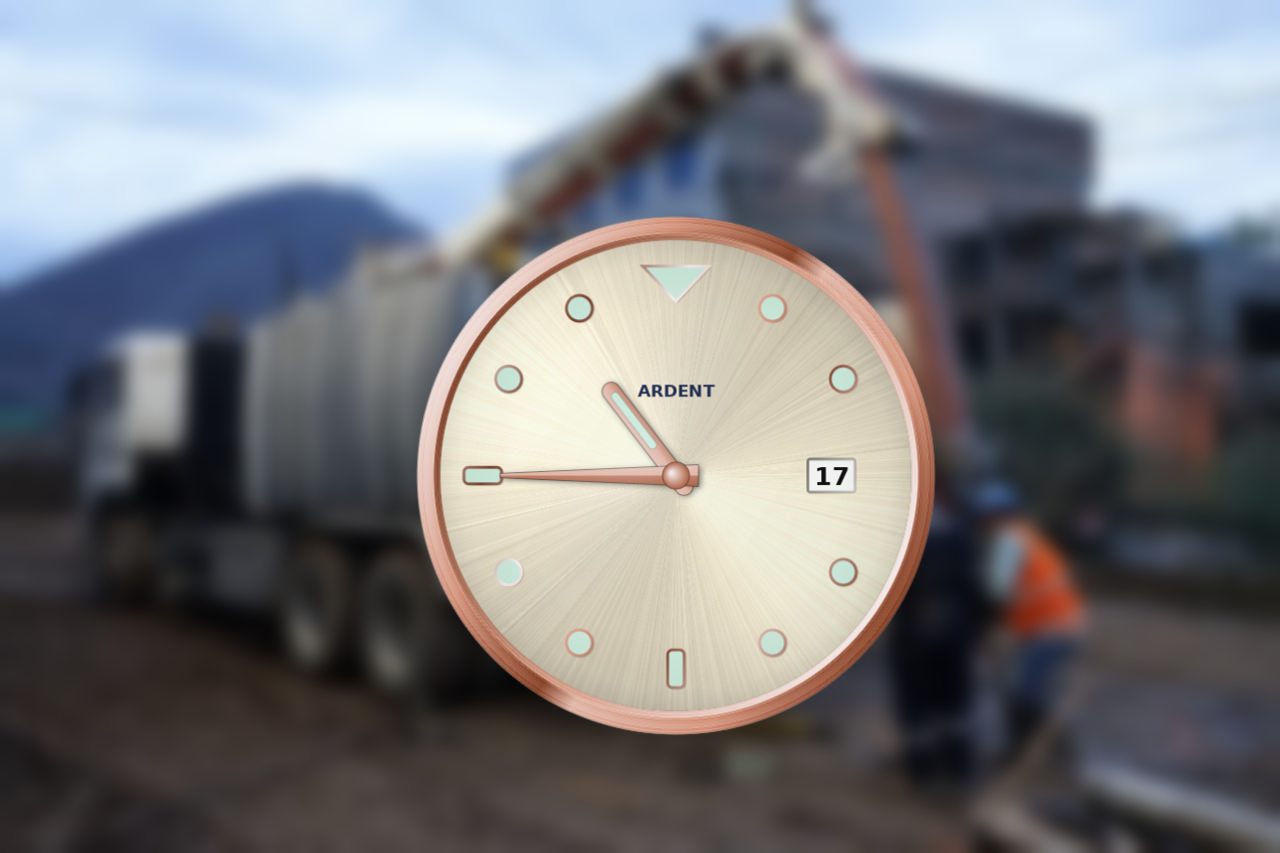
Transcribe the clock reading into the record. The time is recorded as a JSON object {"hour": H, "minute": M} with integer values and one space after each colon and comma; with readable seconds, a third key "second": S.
{"hour": 10, "minute": 45}
